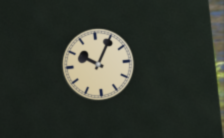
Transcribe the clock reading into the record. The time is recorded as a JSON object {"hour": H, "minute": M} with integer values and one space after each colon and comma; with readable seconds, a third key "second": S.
{"hour": 10, "minute": 5}
